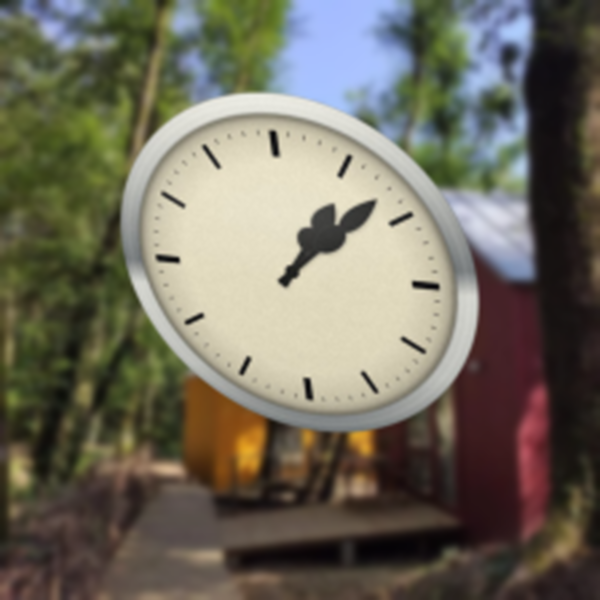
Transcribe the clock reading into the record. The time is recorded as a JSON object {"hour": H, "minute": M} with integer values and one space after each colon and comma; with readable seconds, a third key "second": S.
{"hour": 1, "minute": 8}
